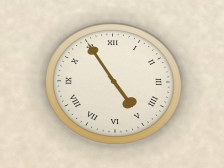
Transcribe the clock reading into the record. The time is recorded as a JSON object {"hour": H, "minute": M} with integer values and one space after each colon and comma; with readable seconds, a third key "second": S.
{"hour": 4, "minute": 55}
